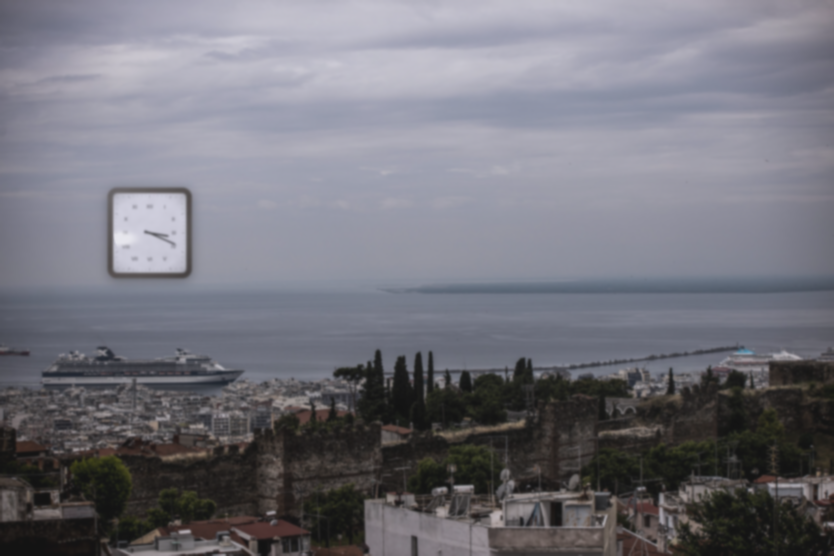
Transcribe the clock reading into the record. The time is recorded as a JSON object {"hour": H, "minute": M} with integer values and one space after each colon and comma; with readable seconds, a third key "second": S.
{"hour": 3, "minute": 19}
